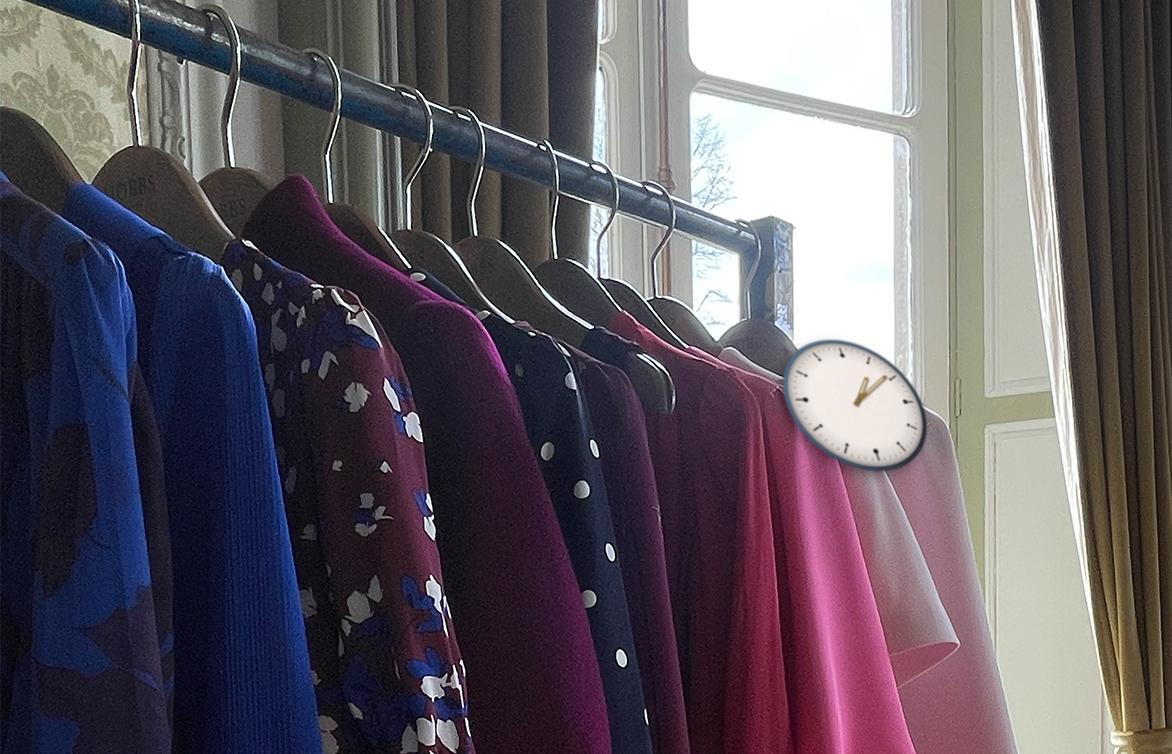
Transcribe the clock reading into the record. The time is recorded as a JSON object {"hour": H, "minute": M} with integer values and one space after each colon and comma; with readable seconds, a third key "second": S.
{"hour": 1, "minute": 9}
